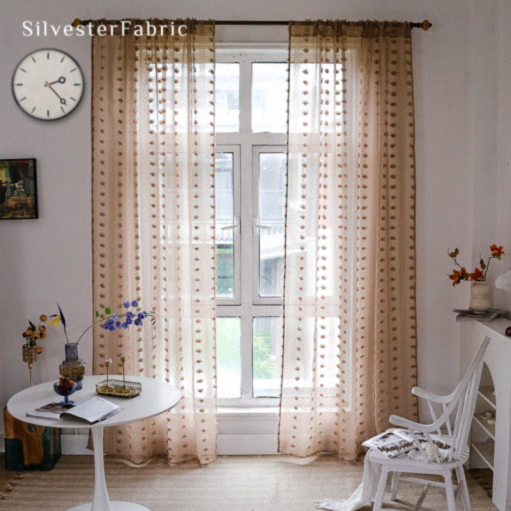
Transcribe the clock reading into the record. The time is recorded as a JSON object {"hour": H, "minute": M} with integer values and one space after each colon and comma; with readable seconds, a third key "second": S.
{"hour": 2, "minute": 23}
